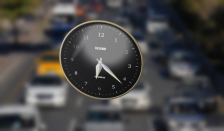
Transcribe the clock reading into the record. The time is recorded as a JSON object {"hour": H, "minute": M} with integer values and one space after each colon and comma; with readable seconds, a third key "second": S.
{"hour": 6, "minute": 22}
